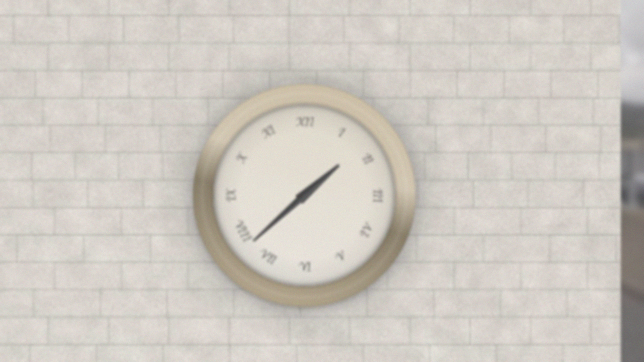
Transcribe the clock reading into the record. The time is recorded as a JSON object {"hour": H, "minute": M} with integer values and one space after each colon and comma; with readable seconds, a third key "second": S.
{"hour": 1, "minute": 38}
